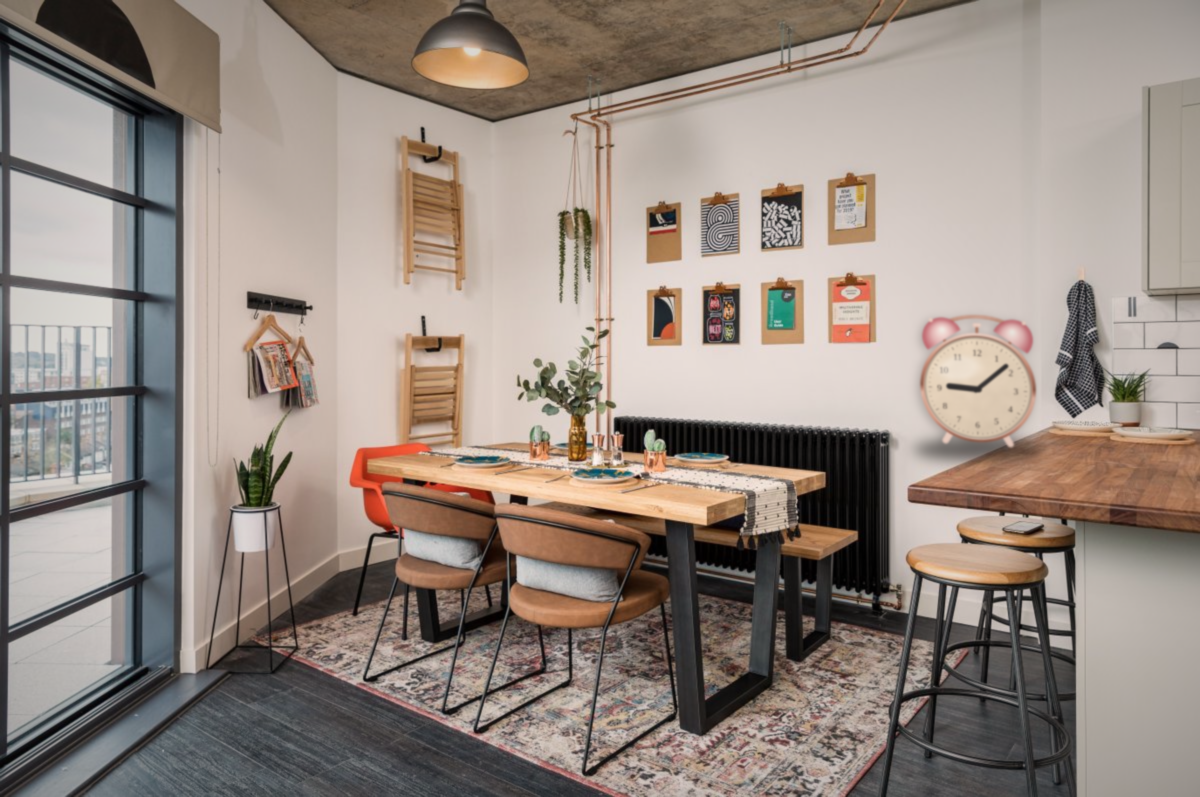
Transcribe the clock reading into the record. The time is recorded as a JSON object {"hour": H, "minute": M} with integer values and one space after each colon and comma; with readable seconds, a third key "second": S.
{"hour": 9, "minute": 8}
